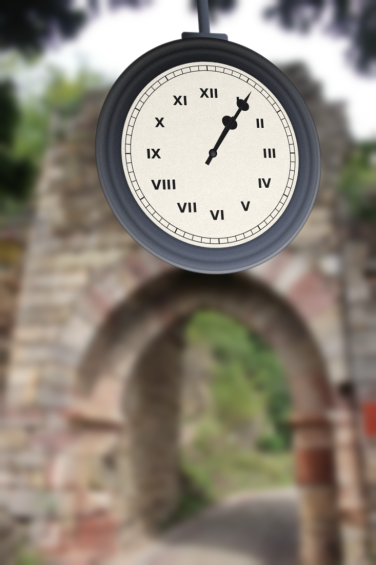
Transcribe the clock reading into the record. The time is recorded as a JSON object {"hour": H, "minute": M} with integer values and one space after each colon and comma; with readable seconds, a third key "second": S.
{"hour": 1, "minute": 6}
